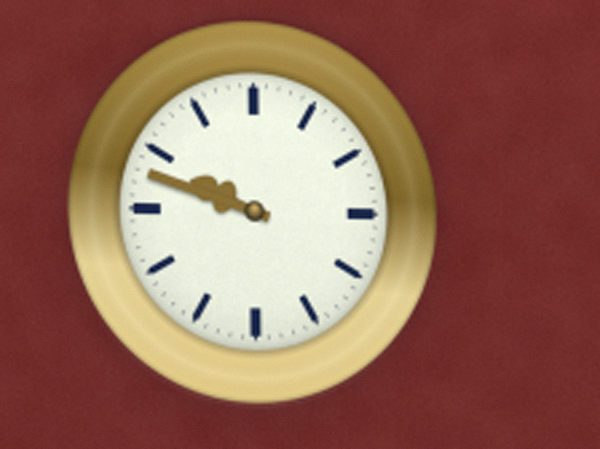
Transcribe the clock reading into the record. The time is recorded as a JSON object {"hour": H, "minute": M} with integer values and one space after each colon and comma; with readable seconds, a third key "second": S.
{"hour": 9, "minute": 48}
